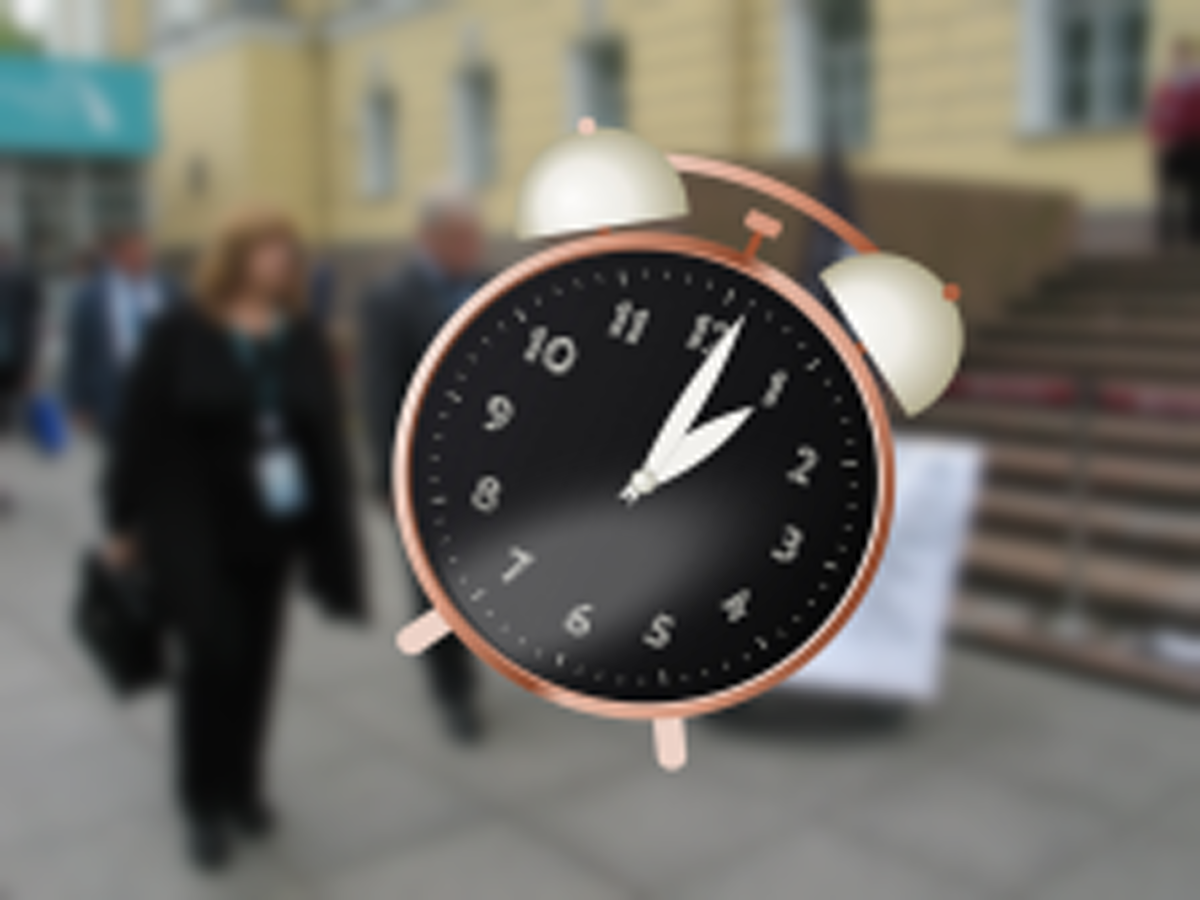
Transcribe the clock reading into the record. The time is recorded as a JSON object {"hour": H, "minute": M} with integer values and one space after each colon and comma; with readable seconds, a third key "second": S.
{"hour": 1, "minute": 1}
